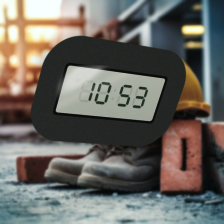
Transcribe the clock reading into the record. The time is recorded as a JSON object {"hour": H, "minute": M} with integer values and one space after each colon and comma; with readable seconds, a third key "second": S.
{"hour": 10, "minute": 53}
